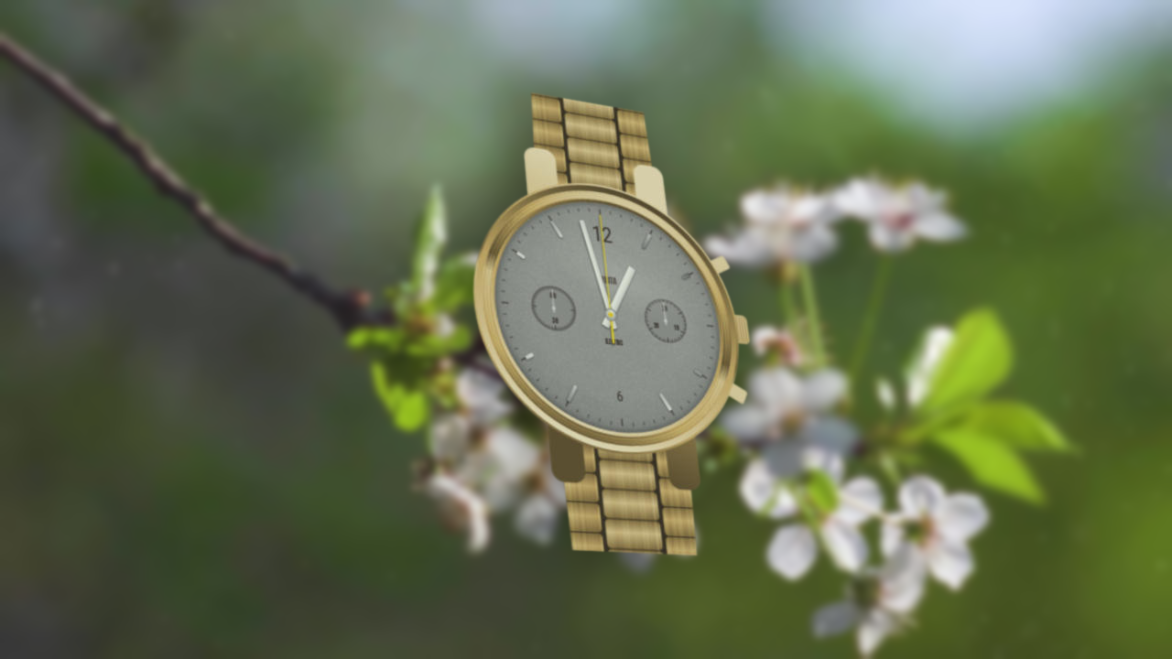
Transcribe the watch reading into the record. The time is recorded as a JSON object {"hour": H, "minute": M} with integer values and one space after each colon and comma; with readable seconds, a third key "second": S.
{"hour": 12, "minute": 58}
